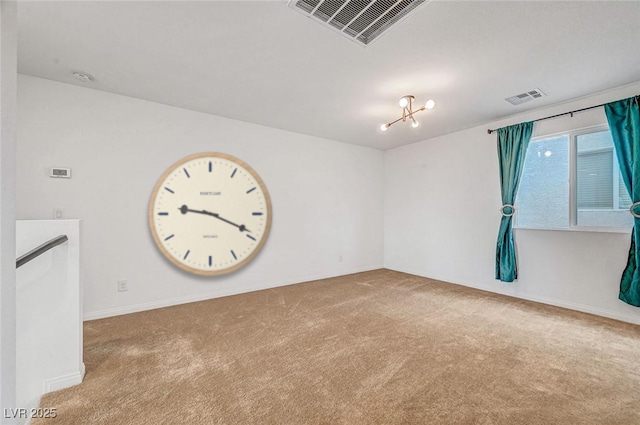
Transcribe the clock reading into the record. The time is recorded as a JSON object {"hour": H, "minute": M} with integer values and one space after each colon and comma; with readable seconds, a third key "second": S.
{"hour": 9, "minute": 19}
